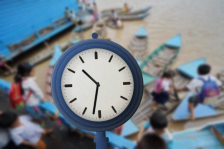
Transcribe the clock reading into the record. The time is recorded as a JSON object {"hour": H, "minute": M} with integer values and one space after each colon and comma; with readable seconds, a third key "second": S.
{"hour": 10, "minute": 32}
